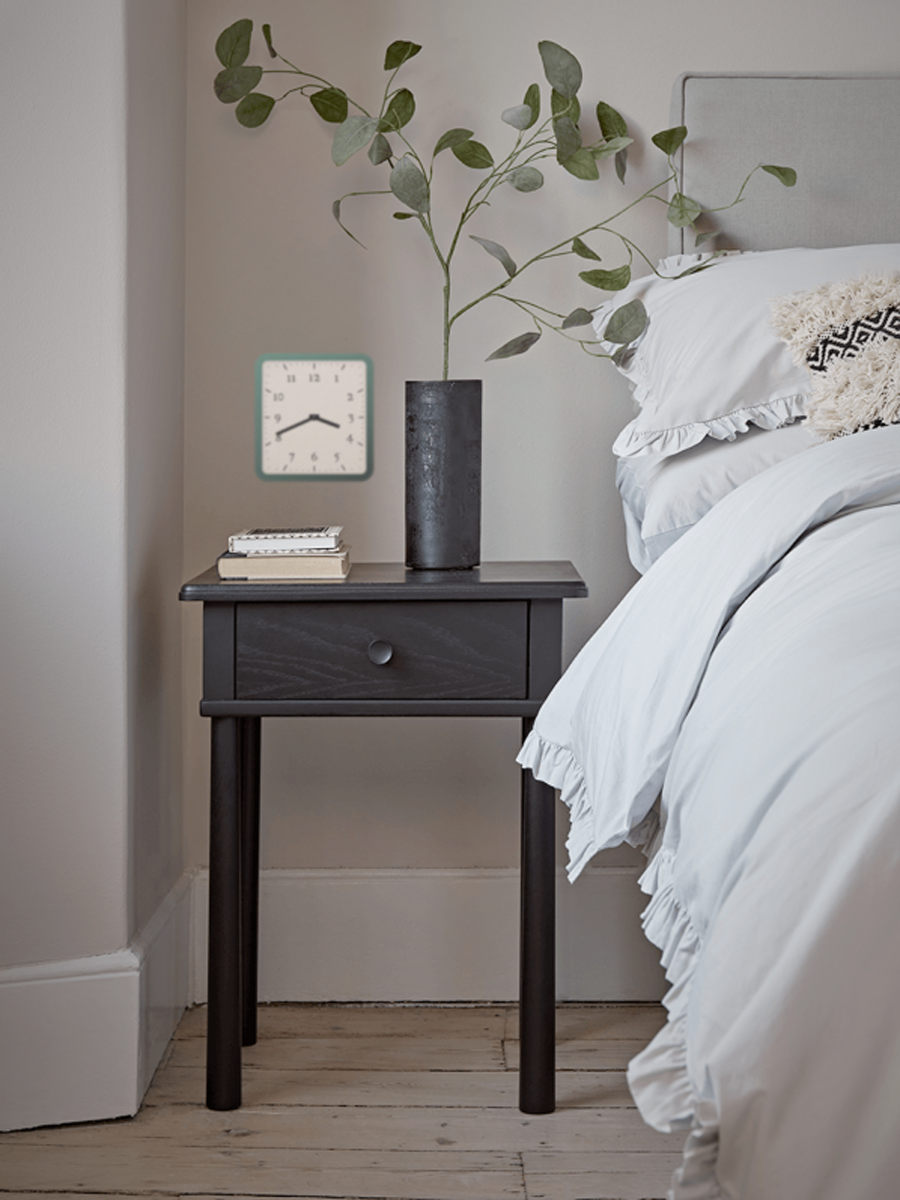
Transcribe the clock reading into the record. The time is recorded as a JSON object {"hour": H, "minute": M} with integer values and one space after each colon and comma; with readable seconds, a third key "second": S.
{"hour": 3, "minute": 41}
